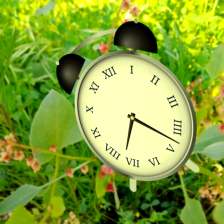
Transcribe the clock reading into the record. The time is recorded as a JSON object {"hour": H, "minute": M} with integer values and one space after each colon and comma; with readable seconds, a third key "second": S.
{"hour": 7, "minute": 23}
